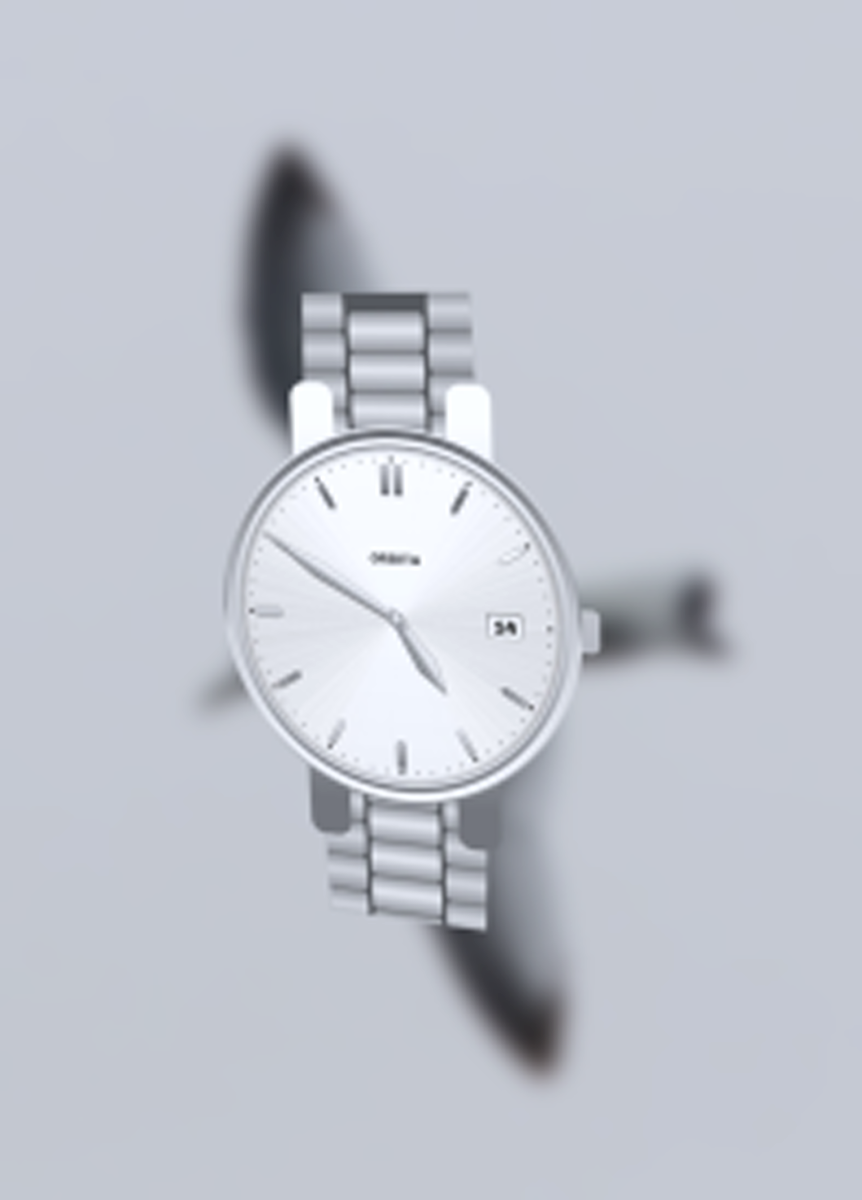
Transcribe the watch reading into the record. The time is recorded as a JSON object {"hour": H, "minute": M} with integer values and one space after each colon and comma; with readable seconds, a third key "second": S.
{"hour": 4, "minute": 50}
